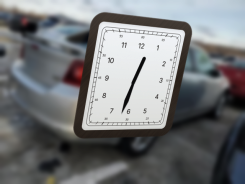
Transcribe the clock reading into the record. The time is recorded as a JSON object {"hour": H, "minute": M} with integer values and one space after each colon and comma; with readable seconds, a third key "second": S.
{"hour": 12, "minute": 32}
